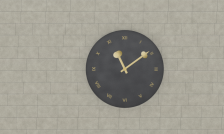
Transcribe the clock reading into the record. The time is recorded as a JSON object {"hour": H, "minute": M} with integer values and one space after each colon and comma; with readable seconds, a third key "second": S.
{"hour": 11, "minute": 9}
